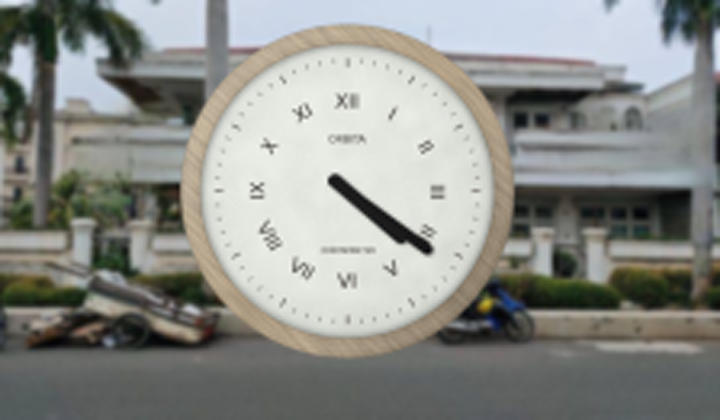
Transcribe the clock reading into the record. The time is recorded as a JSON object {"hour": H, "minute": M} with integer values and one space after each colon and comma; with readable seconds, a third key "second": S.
{"hour": 4, "minute": 21}
